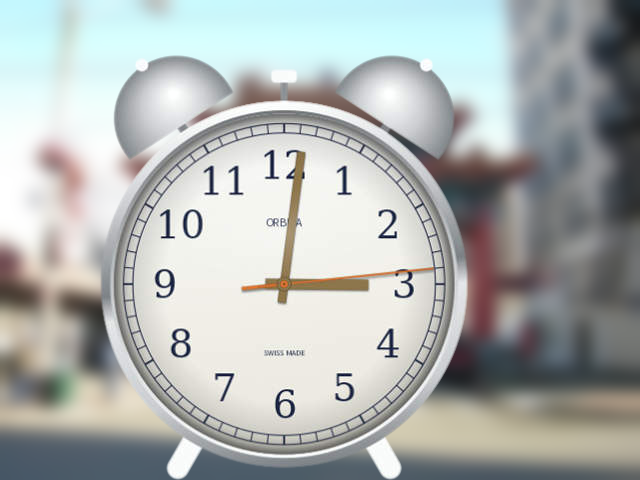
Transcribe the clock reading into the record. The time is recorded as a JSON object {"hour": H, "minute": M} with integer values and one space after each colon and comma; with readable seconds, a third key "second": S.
{"hour": 3, "minute": 1, "second": 14}
